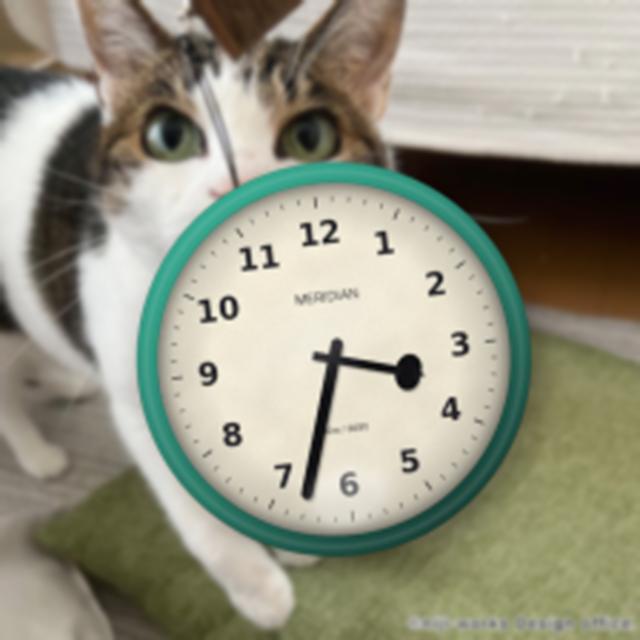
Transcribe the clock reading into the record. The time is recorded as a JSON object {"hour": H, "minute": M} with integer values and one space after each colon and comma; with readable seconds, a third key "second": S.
{"hour": 3, "minute": 33}
